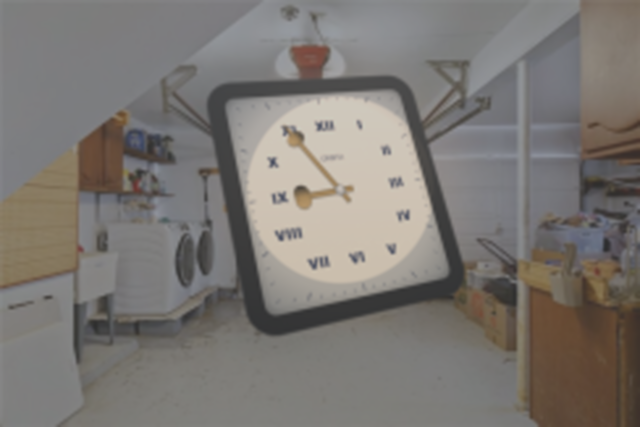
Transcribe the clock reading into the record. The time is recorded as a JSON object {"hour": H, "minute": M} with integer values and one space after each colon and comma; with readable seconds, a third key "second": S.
{"hour": 8, "minute": 55}
